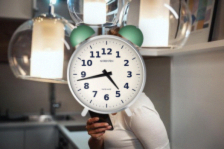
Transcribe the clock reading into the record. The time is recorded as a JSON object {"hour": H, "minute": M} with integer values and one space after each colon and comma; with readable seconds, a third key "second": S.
{"hour": 4, "minute": 43}
